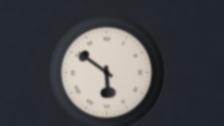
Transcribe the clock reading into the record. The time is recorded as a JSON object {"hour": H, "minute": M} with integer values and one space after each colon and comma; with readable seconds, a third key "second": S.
{"hour": 5, "minute": 51}
